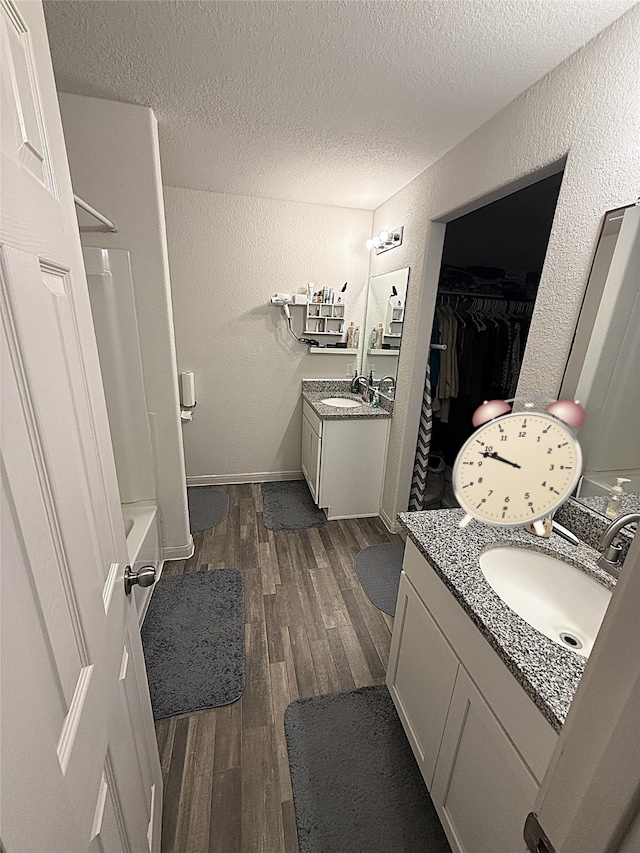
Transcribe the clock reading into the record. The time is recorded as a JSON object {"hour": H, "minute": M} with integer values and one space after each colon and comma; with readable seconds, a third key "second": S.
{"hour": 9, "minute": 48}
